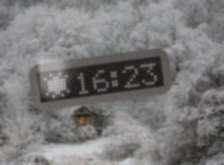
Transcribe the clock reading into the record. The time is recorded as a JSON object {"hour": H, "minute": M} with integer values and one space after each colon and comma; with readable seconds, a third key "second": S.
{"hour": 16, "minute": 23}
